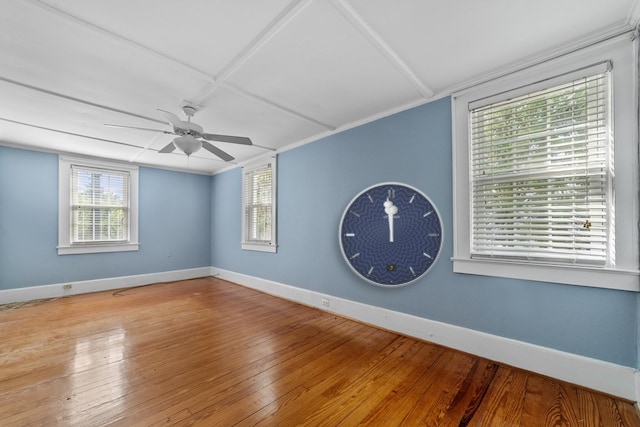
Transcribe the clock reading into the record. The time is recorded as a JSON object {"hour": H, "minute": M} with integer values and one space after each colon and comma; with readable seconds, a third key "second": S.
{"hour": 11, "minute": 59}
